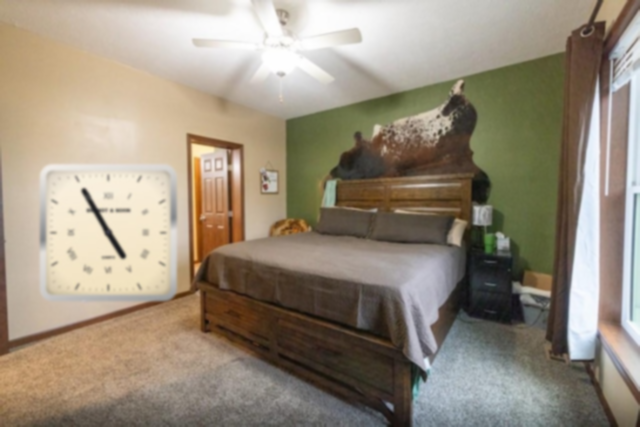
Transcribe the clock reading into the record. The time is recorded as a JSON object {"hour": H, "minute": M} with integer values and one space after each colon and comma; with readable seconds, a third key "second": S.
{"hour": 4, "minute": 55}
